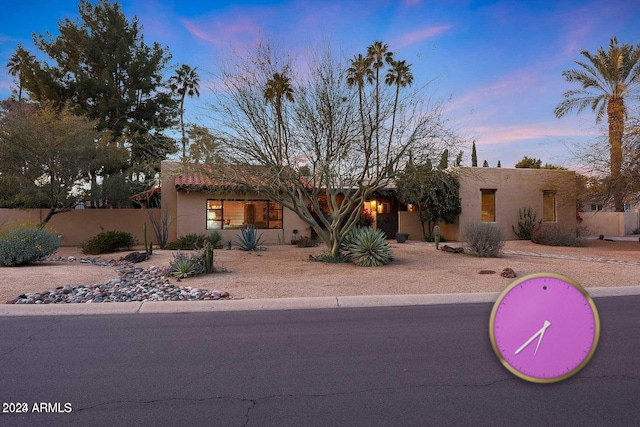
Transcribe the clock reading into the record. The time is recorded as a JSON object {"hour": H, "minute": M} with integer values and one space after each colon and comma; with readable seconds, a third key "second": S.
{"hour": 6, "minute": 38}
